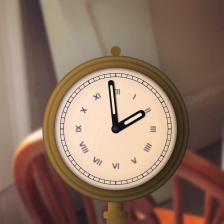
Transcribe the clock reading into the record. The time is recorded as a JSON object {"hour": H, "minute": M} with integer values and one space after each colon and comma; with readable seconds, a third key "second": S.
{"hour": 1, "minute": 59}
